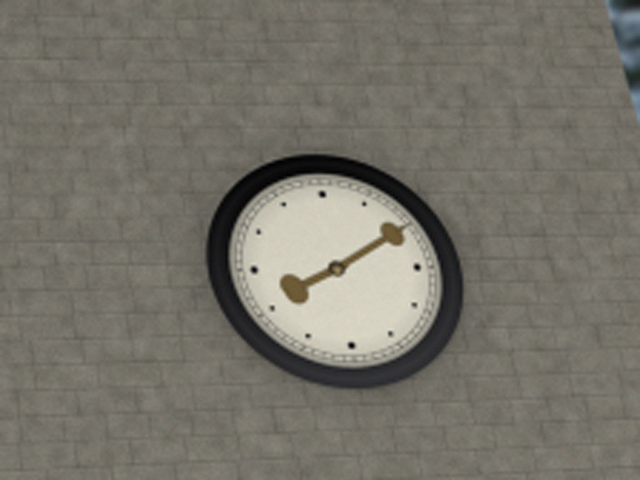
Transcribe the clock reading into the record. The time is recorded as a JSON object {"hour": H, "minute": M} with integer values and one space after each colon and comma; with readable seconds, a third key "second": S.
{"hour": 8, "minute": 10}
